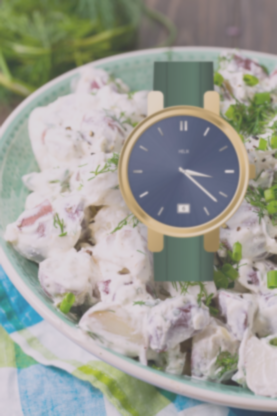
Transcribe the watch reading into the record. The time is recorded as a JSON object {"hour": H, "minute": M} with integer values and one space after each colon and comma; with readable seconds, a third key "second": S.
{"hour": 3, "minute": 22}
